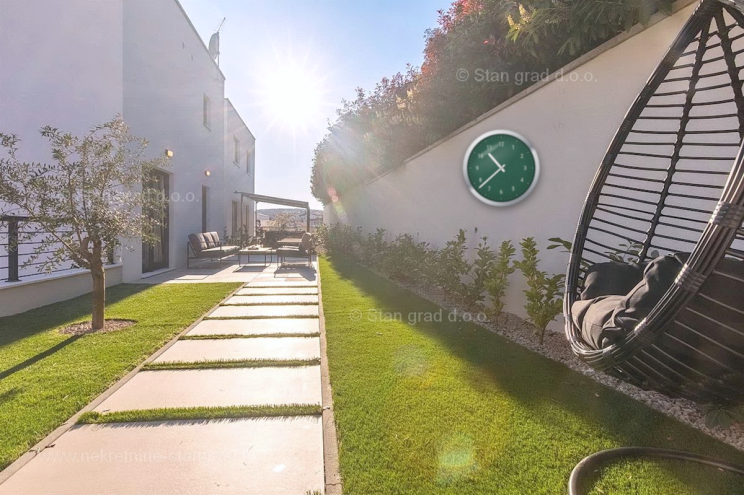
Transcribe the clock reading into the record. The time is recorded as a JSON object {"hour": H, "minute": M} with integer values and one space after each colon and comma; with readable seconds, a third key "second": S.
{"hour": 10, "minute": 38}
